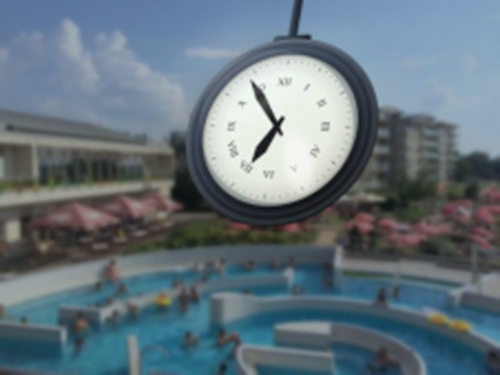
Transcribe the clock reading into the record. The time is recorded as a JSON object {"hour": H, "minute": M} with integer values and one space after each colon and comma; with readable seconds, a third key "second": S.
{"hour": 6, "minute": 54}
